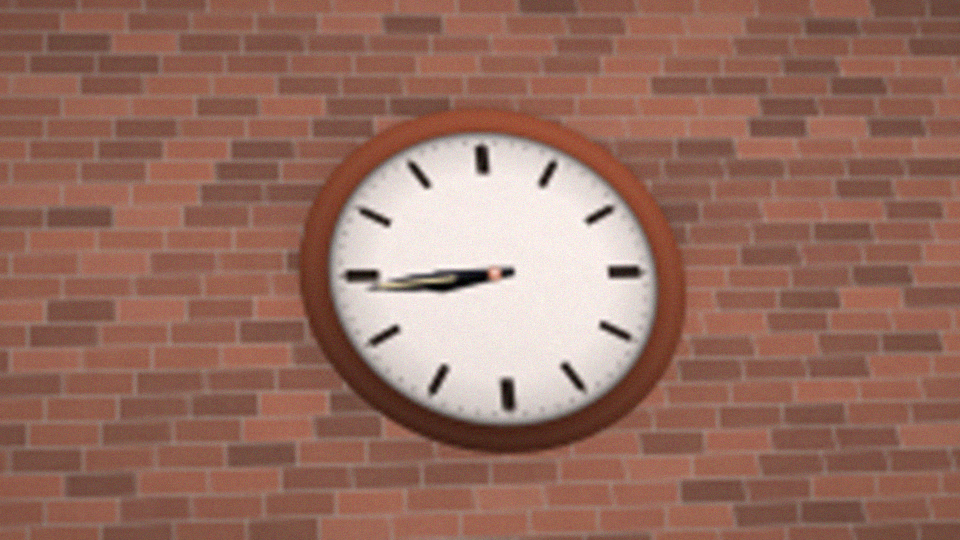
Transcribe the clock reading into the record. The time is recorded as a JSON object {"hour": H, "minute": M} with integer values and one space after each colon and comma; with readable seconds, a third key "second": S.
{"hour": 8, "minute": 44}
